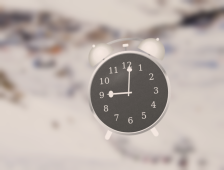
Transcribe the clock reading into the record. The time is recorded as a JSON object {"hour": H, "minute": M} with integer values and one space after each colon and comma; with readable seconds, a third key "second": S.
{"hour": 9, "minute": 1}
